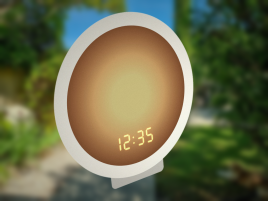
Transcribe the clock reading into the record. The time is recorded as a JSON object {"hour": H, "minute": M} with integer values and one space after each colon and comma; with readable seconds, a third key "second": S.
{"hour": 12, "minute": 35}
